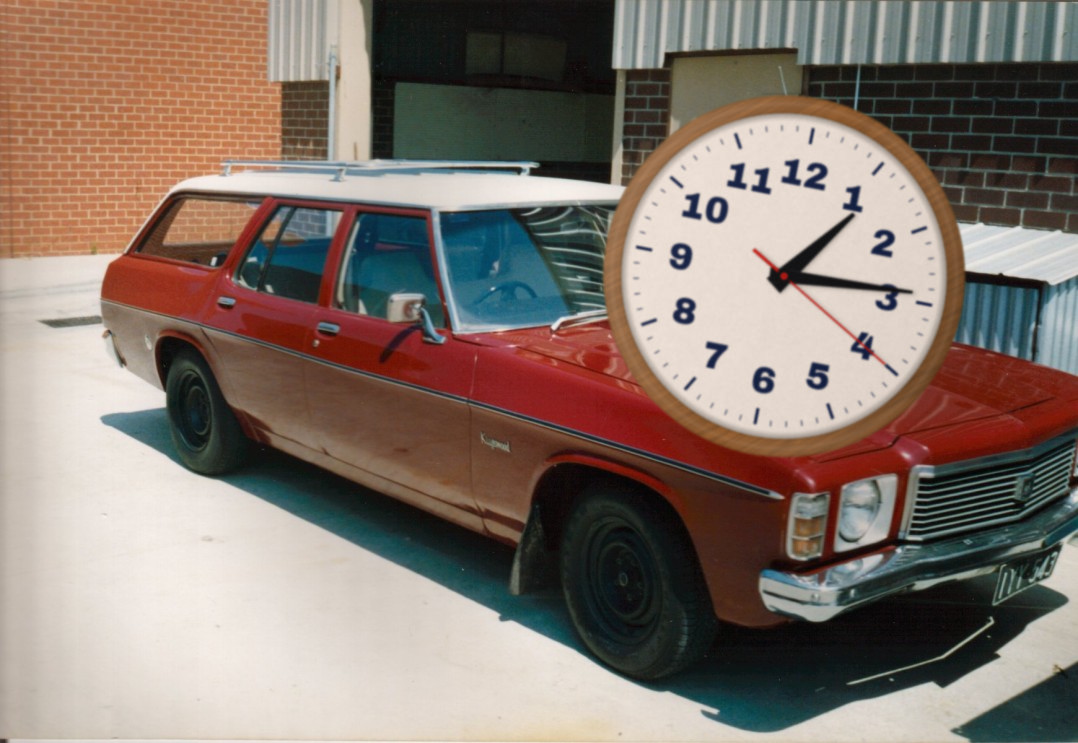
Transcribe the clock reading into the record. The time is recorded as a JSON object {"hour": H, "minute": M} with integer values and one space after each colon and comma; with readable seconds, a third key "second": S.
{"hour": 1, "minute": 14, "second": 20}
